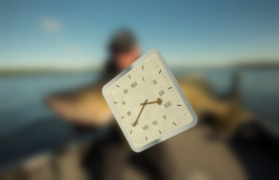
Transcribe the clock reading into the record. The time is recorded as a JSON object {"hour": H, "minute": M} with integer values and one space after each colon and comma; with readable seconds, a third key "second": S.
{"hour": 3, "minute": 40}
